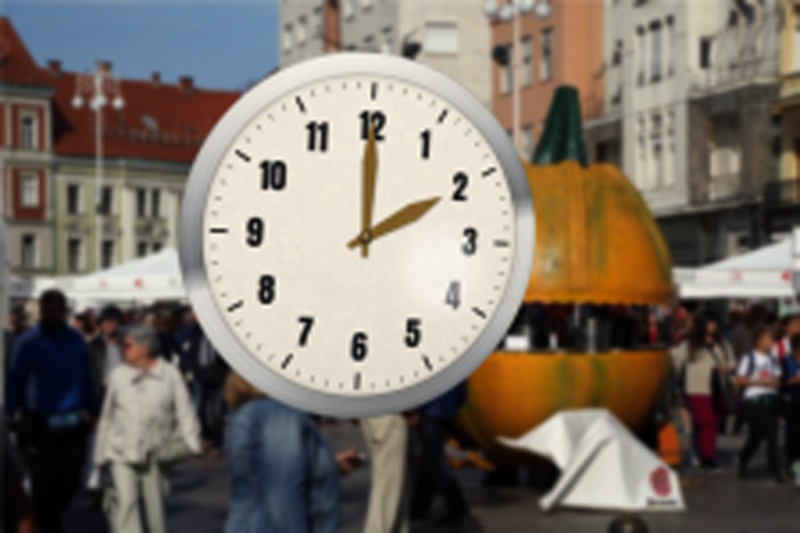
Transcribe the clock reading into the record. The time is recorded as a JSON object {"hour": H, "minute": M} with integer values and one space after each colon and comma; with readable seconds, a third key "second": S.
{"hour": 2, "minute": 0}
